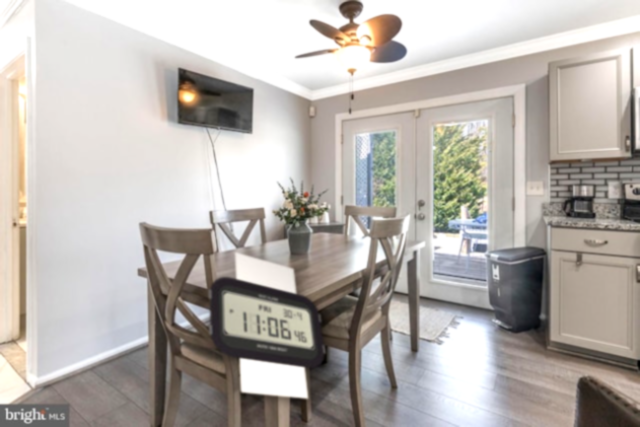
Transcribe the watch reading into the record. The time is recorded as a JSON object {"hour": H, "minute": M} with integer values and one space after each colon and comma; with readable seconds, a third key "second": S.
{"hour": 11, "minute": 6}
